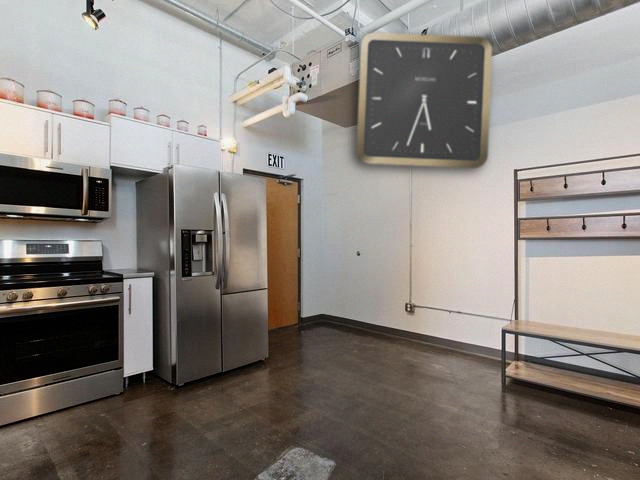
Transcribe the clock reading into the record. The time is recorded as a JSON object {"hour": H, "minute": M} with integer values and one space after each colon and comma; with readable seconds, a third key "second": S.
{"hour": 5, "minute": 33}
